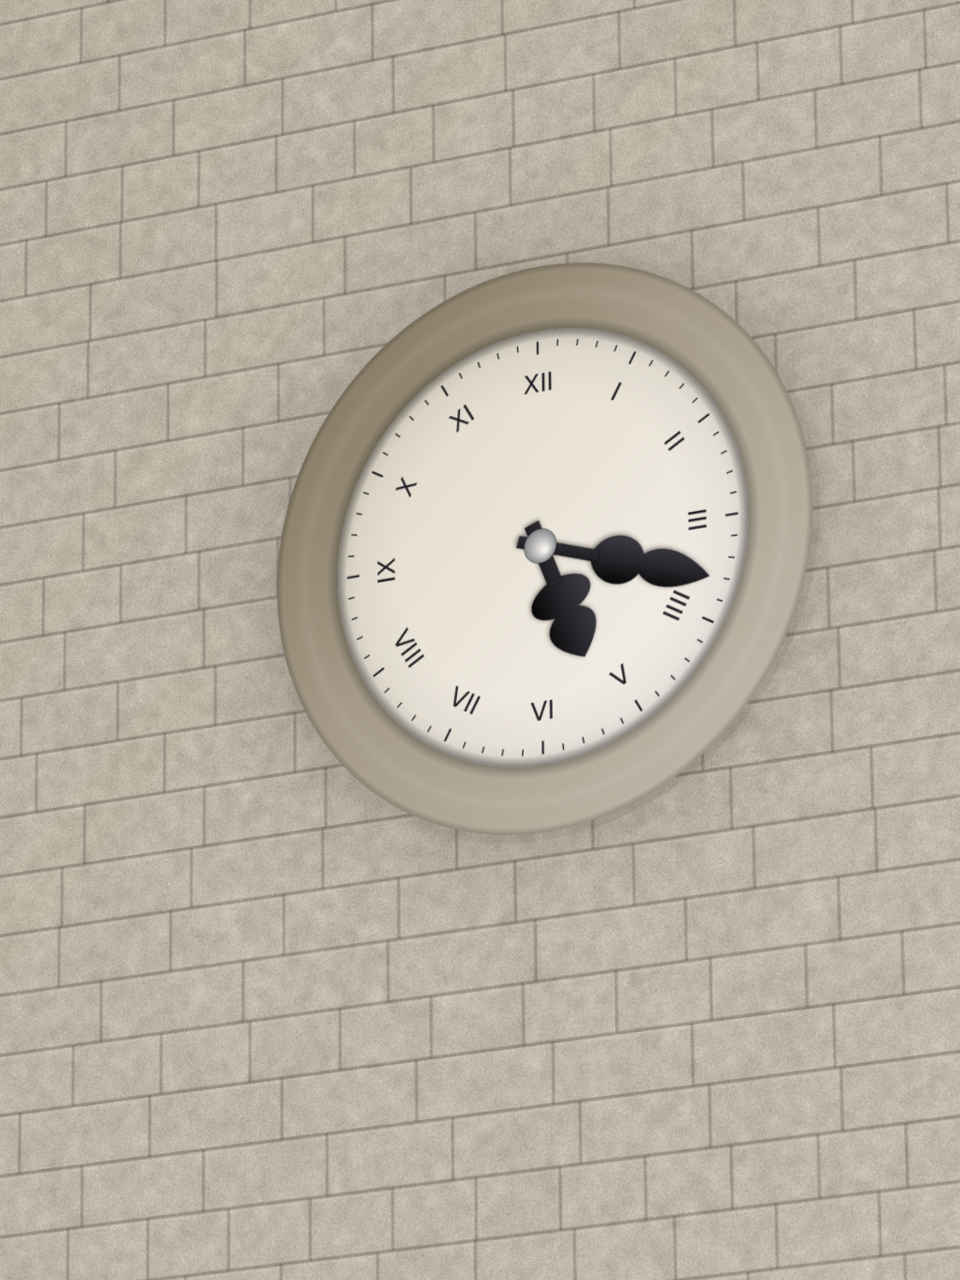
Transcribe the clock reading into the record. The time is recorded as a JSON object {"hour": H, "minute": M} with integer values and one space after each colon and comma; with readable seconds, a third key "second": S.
{"hour": 5, "minute": 18}
